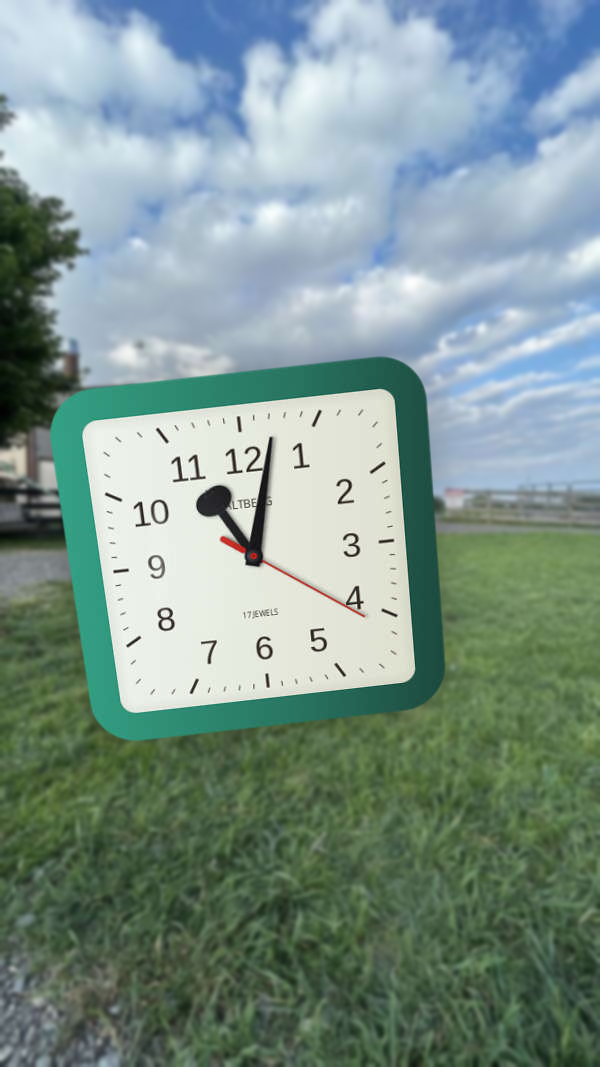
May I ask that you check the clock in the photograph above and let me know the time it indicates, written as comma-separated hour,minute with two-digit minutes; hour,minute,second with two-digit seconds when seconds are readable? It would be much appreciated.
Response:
11,02,21
